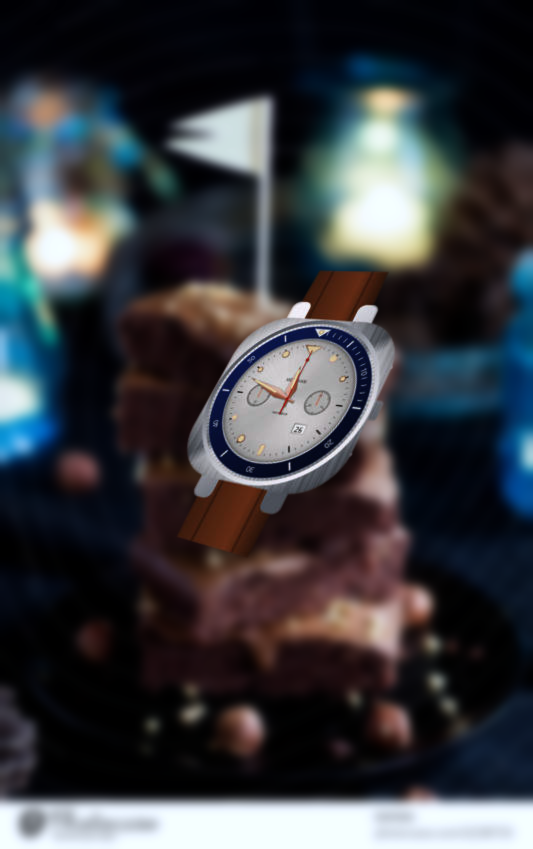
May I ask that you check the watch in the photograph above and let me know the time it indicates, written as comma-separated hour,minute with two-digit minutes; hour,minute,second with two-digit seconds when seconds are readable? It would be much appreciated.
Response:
11,48
